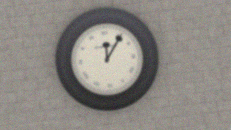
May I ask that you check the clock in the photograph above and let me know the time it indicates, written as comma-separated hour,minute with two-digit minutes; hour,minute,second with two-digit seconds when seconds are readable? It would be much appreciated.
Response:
12,06
